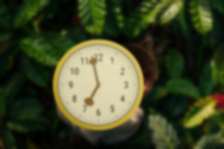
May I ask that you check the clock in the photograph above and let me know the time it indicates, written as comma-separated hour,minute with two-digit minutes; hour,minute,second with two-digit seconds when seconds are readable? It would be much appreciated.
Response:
6,58
